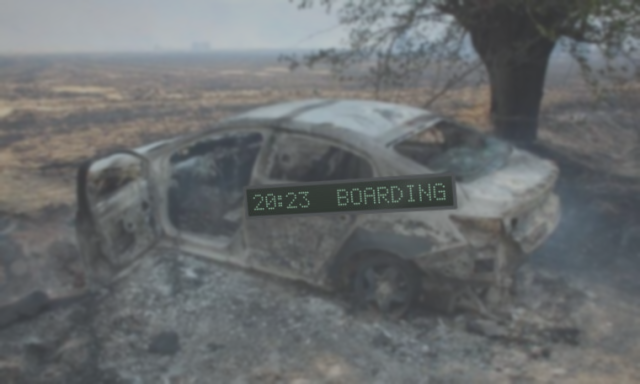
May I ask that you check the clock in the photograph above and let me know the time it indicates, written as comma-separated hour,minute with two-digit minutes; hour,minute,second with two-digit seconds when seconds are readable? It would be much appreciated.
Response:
20,23
